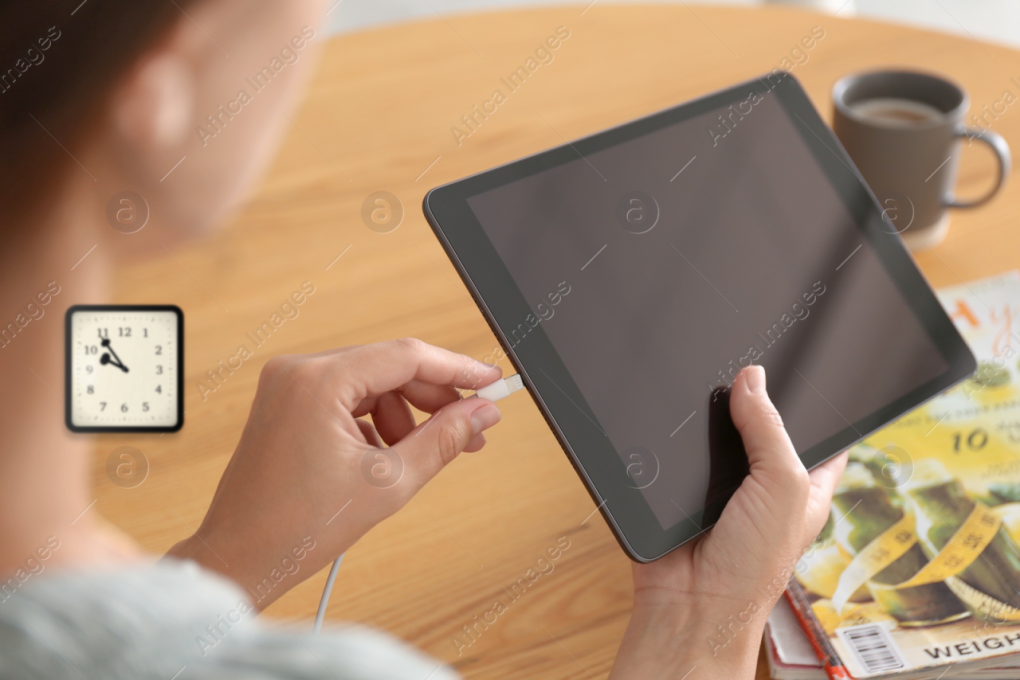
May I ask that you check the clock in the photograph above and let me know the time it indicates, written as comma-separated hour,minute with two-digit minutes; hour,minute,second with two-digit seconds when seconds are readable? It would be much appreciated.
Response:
9,54
